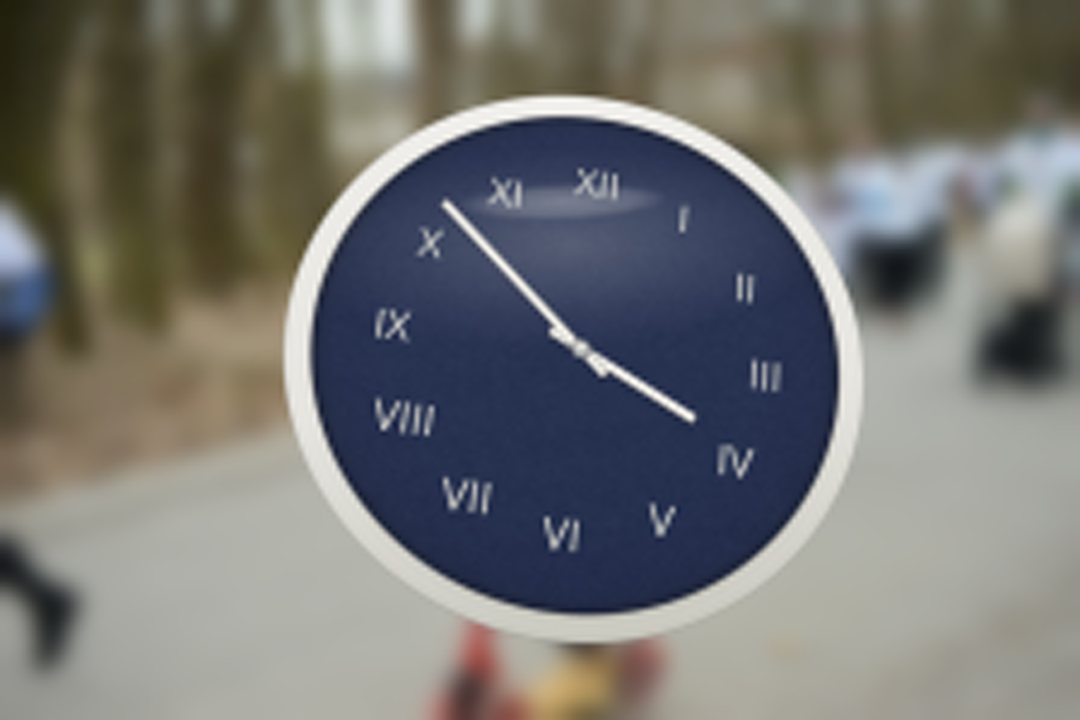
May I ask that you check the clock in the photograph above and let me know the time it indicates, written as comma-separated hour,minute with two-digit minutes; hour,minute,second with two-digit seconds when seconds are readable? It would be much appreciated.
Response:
3,52
